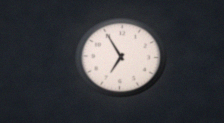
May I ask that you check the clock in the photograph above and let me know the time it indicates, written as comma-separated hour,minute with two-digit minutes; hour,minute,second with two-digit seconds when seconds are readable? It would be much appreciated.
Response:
6,55
